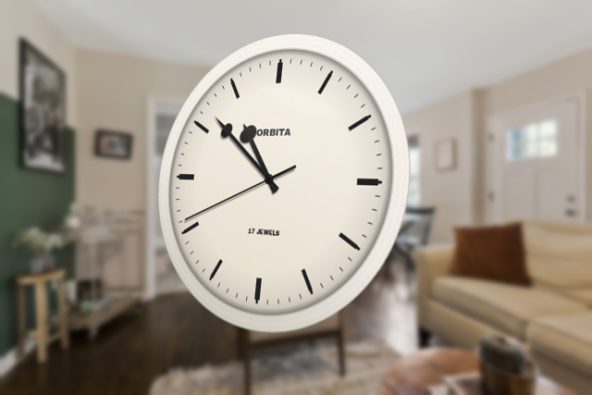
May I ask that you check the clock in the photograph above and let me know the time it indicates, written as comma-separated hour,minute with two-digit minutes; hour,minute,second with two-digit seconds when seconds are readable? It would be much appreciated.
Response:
10,51,41
